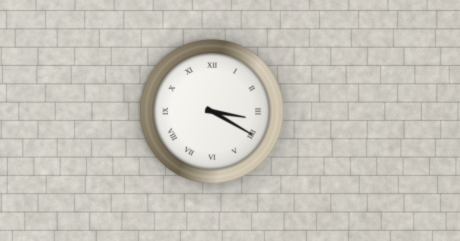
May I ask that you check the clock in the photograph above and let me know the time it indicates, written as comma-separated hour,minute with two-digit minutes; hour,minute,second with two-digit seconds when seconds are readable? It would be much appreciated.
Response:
3,20
